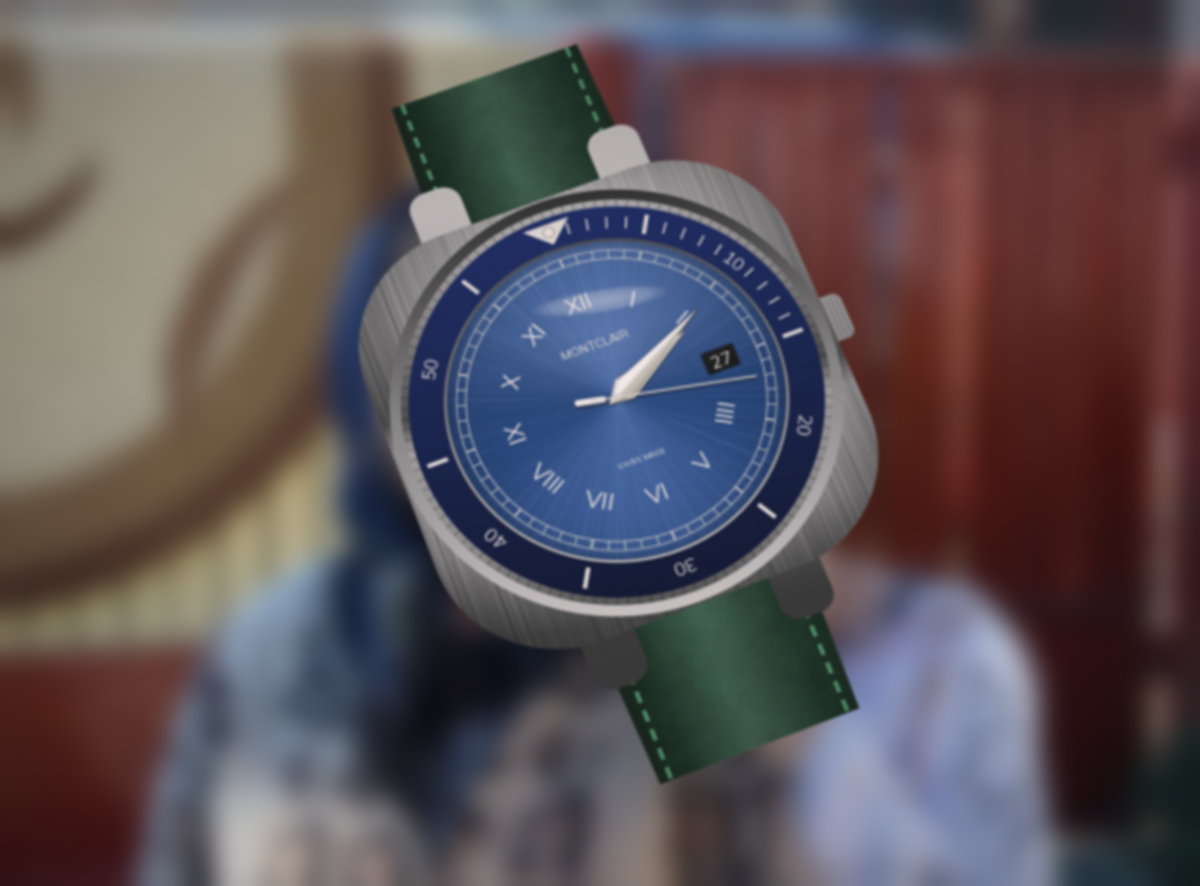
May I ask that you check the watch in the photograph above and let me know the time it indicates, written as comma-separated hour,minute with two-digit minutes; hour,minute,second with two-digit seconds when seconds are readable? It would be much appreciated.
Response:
2,10,17
